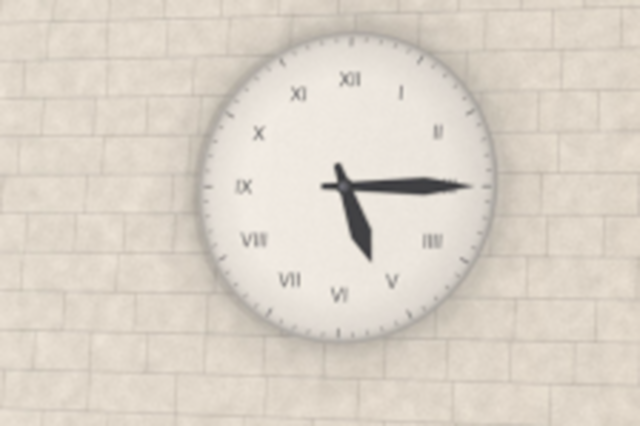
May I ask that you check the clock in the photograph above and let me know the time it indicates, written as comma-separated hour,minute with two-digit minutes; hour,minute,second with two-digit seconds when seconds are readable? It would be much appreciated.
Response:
5,15
